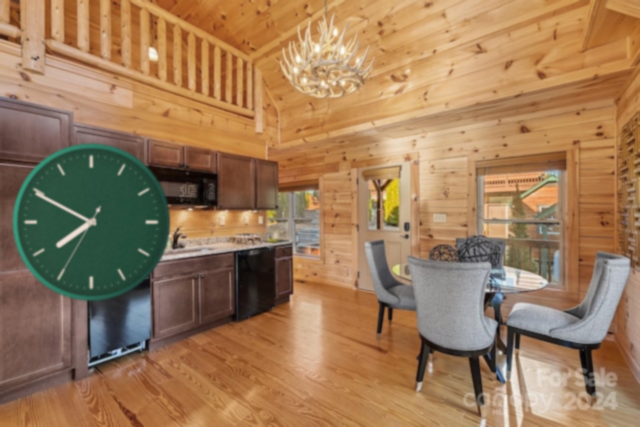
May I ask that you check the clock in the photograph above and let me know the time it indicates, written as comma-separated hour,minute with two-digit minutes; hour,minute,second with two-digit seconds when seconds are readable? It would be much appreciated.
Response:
7,49,35
